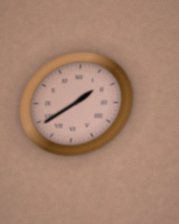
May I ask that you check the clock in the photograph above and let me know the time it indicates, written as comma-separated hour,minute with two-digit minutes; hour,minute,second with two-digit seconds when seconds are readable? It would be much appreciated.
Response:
1,39
